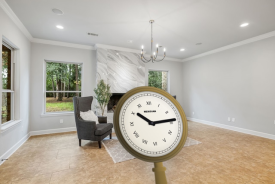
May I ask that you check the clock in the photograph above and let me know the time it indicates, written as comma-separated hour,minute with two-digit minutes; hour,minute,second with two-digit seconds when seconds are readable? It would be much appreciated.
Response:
10,14
